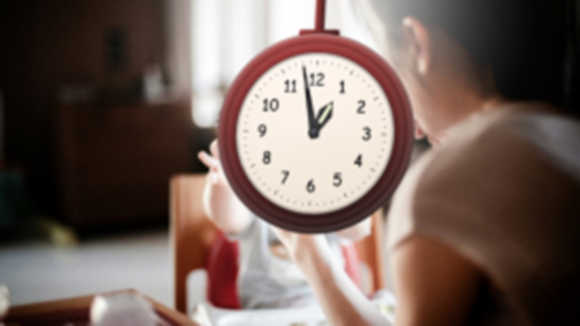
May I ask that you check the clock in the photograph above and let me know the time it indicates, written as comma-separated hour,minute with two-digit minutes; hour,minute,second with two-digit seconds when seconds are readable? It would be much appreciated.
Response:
12,58
